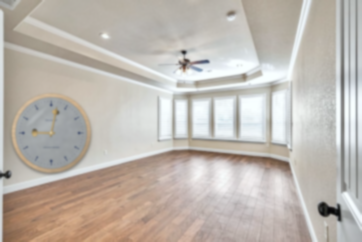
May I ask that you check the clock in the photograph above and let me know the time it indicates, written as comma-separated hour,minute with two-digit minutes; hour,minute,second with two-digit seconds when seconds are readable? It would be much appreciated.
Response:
9,02
